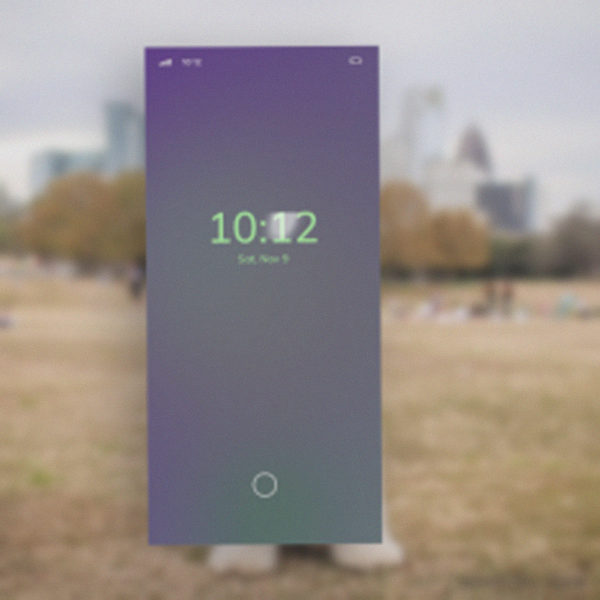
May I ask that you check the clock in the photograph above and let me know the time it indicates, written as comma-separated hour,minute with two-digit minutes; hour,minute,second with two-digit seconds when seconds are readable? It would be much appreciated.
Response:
10,12
